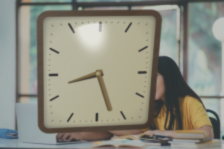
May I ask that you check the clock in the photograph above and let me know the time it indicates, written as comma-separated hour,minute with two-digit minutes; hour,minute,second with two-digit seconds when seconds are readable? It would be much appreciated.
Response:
8,27
